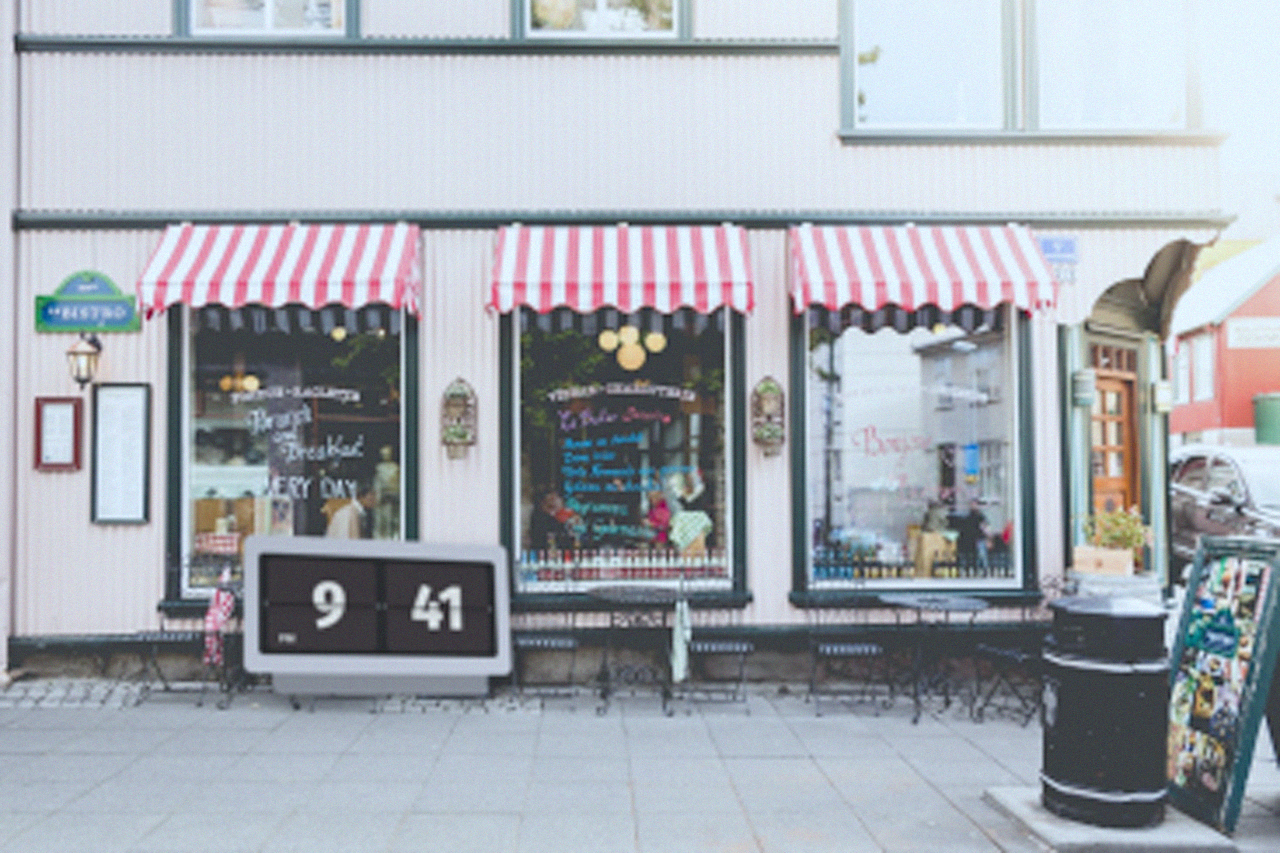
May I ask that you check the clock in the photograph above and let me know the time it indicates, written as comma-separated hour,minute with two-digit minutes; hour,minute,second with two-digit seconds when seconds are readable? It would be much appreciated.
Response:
9,41
